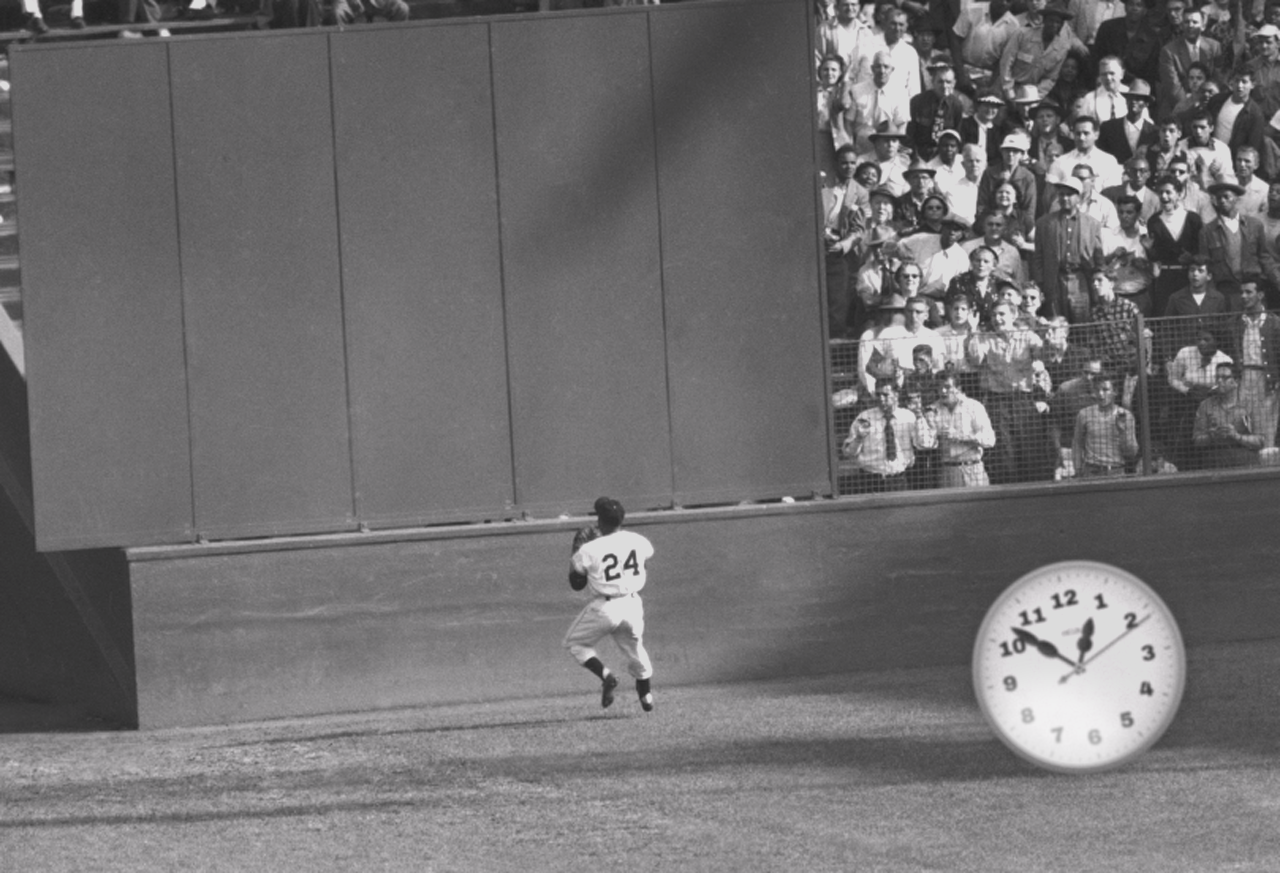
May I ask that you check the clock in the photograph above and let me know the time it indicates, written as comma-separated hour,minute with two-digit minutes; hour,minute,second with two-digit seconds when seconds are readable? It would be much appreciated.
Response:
12,52,11
